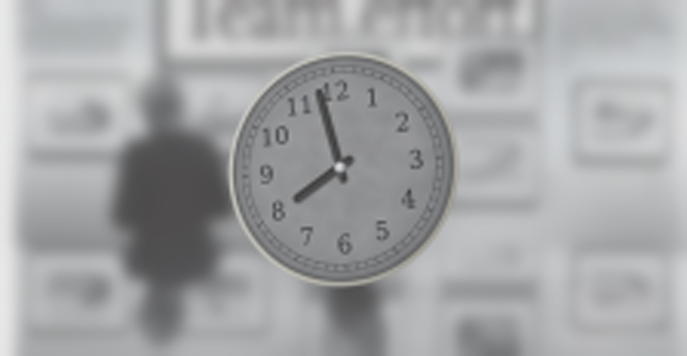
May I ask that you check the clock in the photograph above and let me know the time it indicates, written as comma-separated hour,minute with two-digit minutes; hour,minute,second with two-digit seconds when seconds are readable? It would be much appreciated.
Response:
7,58
